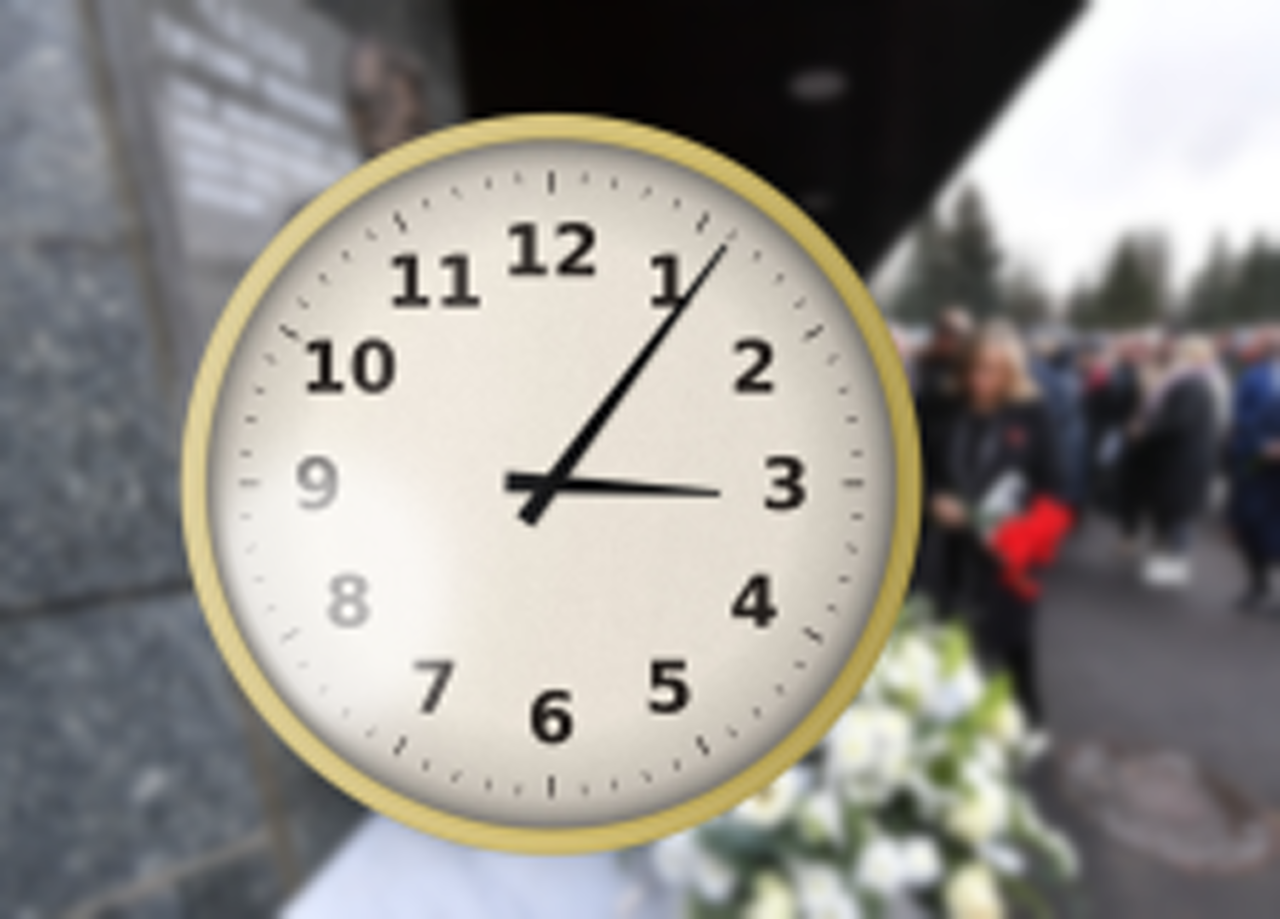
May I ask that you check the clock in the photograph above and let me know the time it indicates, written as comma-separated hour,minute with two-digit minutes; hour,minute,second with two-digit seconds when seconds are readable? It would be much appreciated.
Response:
3,06
